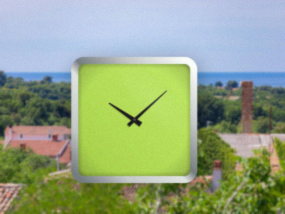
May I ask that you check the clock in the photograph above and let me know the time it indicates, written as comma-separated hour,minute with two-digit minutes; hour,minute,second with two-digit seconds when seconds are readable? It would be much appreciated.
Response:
10,08
